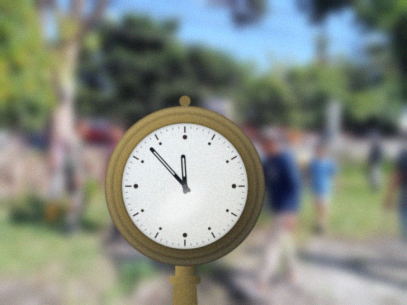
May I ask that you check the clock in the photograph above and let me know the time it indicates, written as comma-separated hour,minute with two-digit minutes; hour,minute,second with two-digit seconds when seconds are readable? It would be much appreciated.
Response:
11,53
